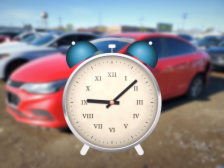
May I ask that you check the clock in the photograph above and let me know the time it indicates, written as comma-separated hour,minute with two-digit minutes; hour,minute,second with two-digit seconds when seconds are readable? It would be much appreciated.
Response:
9,08
